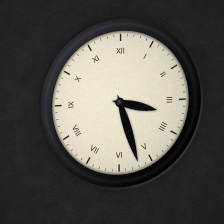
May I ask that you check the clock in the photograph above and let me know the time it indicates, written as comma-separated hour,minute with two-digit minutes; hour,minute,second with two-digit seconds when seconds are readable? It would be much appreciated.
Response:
3,27
